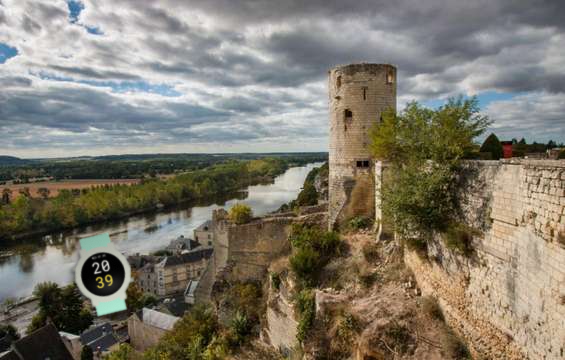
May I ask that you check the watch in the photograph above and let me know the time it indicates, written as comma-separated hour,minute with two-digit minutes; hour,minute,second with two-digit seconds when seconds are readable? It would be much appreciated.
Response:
20,39
